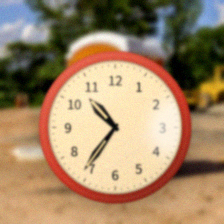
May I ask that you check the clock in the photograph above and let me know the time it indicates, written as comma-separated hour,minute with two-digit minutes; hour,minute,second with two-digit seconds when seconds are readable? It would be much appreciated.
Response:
10,36
